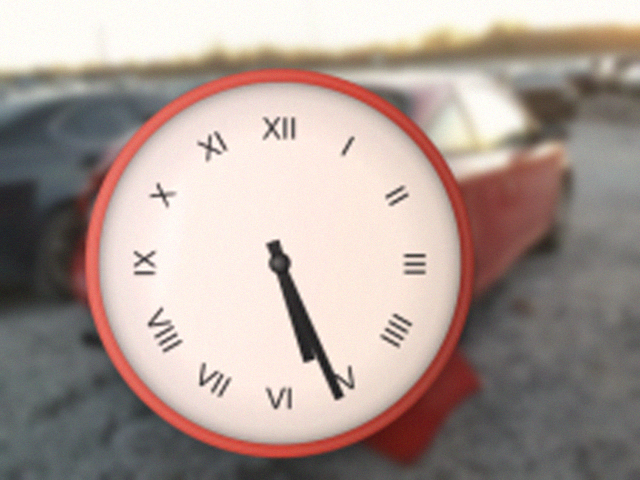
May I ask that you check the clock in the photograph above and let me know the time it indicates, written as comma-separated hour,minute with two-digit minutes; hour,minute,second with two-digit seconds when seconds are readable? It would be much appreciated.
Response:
5,26
